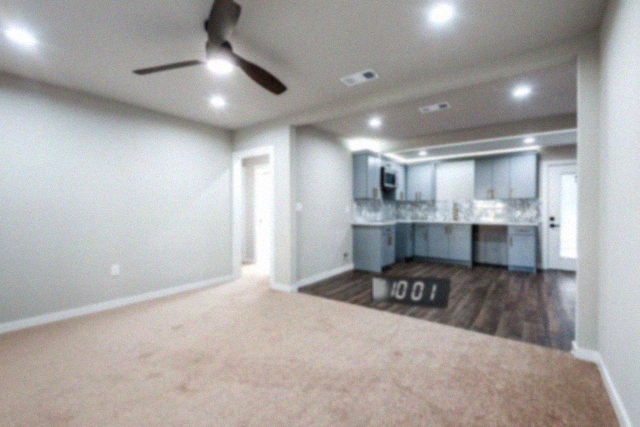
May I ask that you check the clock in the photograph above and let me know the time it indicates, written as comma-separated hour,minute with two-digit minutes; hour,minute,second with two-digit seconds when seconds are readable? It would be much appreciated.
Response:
10,01
